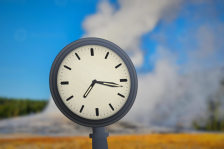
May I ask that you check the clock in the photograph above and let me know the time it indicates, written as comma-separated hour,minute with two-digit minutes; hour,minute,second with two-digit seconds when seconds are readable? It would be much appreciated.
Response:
7,17
